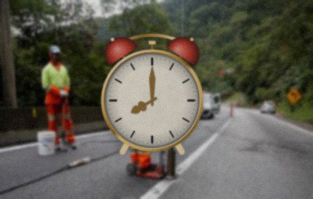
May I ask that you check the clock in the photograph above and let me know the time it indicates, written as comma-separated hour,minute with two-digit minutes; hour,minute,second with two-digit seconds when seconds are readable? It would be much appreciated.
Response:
8,00
